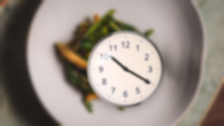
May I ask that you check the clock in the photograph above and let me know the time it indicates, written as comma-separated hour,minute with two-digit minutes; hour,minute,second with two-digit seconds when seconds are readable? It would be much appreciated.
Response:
10,20
